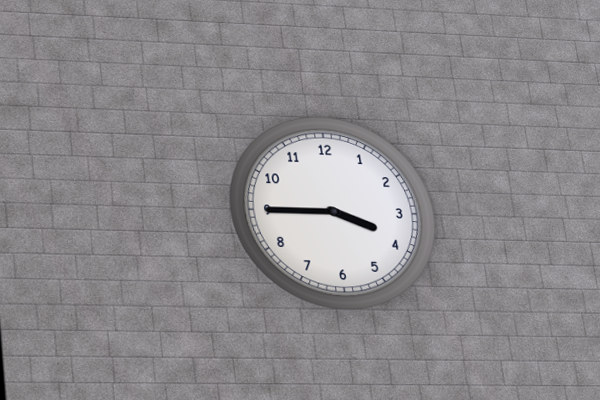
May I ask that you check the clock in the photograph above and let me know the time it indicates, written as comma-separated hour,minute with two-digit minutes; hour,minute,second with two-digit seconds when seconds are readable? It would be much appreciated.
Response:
3,45
